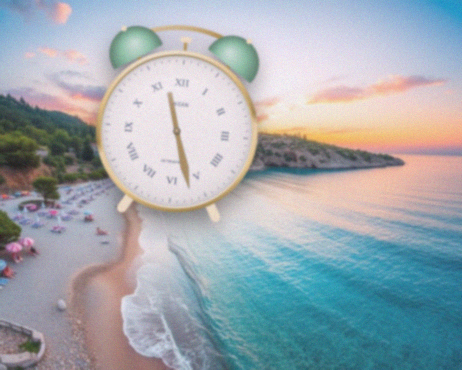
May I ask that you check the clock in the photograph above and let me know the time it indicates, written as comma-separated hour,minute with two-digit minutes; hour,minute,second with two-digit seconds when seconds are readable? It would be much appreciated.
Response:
11,27
